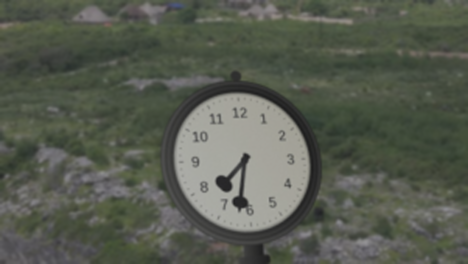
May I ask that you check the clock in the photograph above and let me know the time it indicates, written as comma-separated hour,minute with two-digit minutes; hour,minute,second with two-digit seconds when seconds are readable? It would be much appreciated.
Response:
7,32
